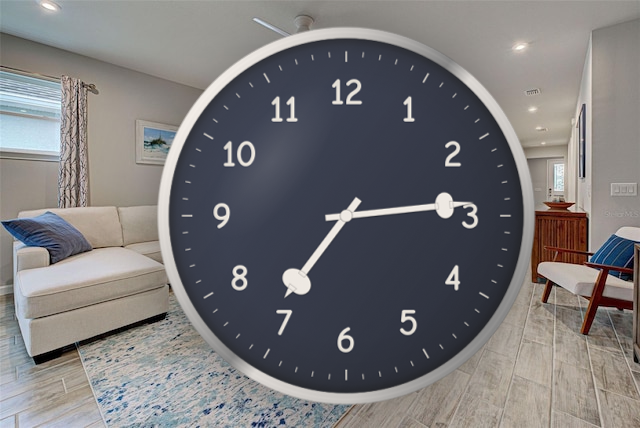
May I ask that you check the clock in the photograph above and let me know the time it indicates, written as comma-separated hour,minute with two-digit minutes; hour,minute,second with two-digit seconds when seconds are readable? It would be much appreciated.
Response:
7,14
